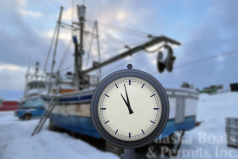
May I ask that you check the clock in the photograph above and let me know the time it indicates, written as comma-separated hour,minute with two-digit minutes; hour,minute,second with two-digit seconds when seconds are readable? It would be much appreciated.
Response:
10,58
